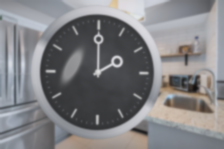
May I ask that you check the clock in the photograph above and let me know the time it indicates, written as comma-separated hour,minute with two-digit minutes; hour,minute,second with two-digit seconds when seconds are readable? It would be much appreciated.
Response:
2,00
